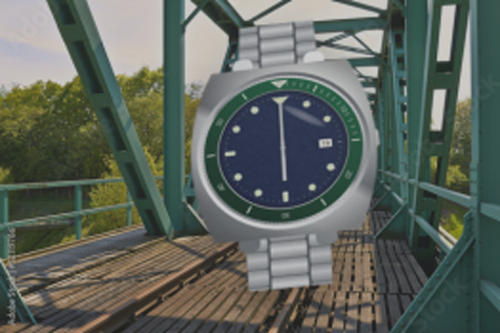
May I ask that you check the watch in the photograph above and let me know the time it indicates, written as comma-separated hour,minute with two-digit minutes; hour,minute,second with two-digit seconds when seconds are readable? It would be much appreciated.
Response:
6,00
